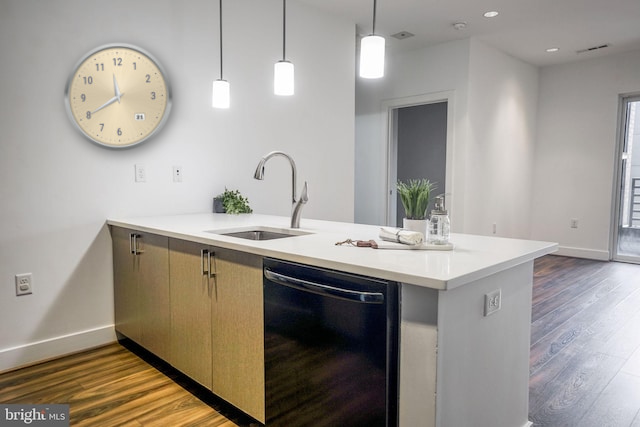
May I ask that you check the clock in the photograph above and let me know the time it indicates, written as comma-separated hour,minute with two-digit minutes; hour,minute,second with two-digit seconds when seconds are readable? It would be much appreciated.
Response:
11,40
